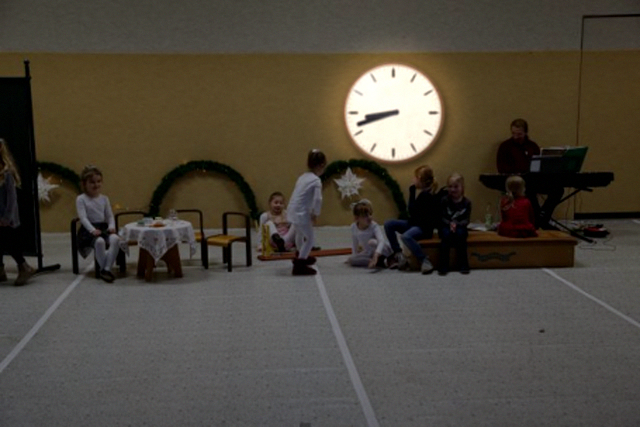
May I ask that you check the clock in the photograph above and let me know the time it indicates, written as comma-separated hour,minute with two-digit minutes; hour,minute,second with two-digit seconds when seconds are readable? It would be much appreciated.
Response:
8,42
